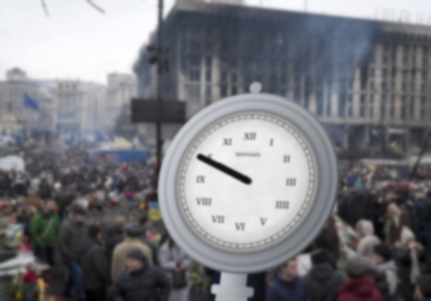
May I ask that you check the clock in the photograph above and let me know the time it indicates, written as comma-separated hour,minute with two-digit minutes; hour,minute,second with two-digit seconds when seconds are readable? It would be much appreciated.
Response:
9,49
